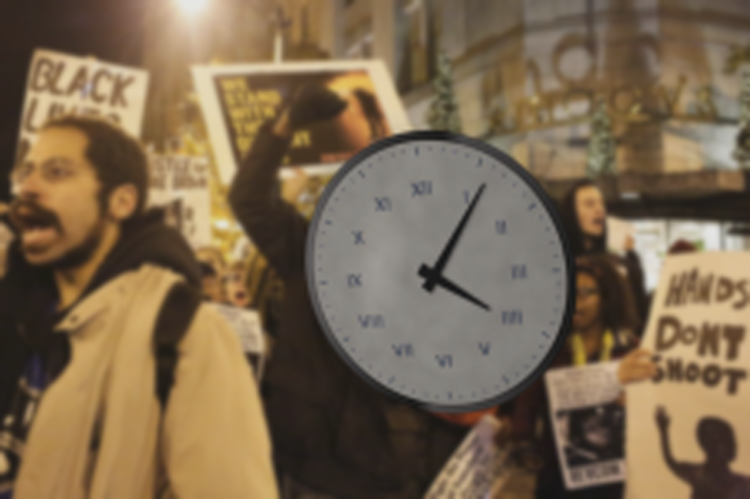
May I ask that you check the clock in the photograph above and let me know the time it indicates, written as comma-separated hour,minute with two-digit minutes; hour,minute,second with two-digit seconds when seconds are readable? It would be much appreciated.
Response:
4,06
